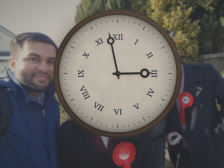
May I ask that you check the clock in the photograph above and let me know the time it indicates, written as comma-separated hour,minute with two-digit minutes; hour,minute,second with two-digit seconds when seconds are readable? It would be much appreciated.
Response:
2,58
